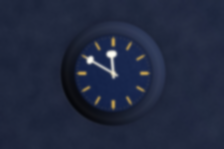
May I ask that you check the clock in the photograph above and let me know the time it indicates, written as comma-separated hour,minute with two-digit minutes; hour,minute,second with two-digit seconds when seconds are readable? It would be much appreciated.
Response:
11,50
